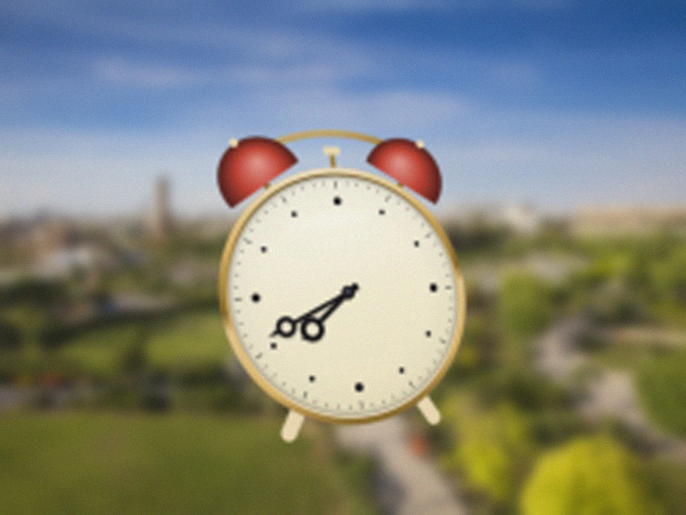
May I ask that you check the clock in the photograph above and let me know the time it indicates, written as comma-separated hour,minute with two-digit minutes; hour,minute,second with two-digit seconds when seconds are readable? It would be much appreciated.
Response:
7,41
